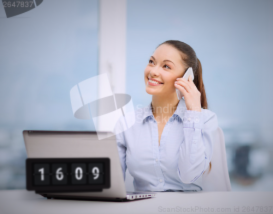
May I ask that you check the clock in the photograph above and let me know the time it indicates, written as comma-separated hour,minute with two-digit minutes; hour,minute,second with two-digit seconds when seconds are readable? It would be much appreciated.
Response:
16,09
